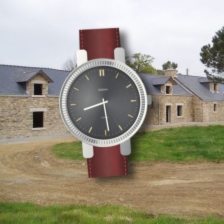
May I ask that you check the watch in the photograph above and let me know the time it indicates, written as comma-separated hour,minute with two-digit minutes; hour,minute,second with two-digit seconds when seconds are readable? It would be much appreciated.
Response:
8,29
